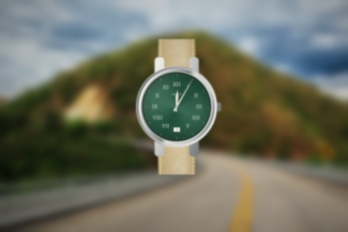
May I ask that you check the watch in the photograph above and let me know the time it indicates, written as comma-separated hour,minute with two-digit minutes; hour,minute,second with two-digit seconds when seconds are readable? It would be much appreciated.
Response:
12,05
